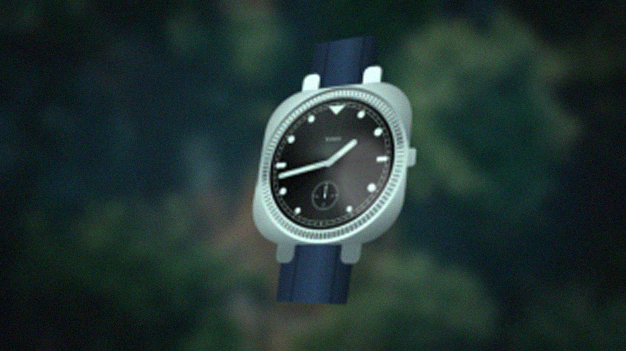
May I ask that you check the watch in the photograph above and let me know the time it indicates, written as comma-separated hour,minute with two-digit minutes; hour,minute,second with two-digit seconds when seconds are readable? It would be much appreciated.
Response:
1,43
